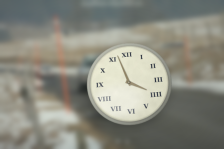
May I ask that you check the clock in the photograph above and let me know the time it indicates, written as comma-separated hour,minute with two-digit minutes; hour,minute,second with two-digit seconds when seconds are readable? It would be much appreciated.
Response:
3,57
